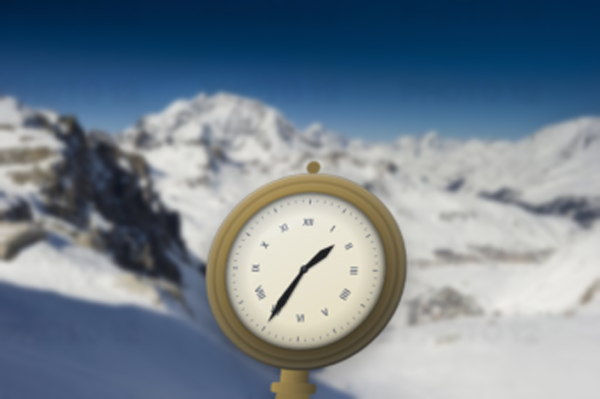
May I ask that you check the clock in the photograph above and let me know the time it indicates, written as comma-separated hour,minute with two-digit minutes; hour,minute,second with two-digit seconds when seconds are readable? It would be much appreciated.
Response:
1,35
